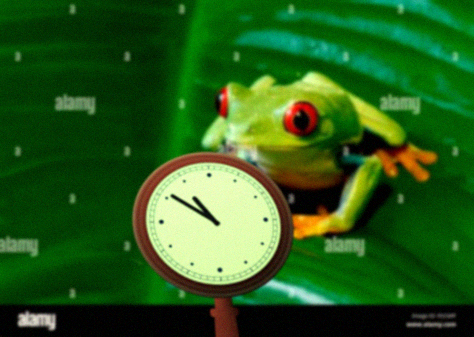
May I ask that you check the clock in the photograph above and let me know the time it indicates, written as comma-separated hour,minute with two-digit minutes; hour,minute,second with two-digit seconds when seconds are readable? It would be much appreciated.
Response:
10,51
